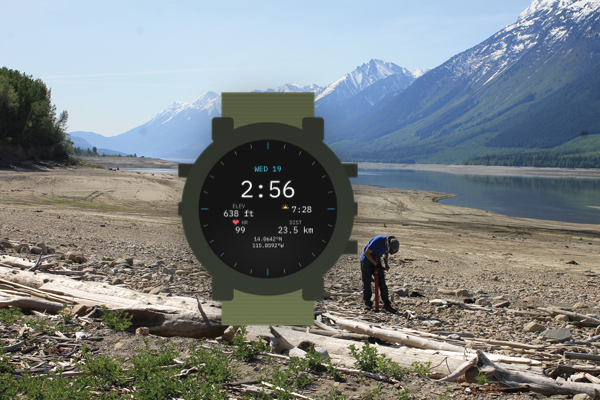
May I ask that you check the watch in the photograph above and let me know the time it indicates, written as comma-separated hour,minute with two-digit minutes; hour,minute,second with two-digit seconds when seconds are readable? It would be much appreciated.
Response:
2,56
